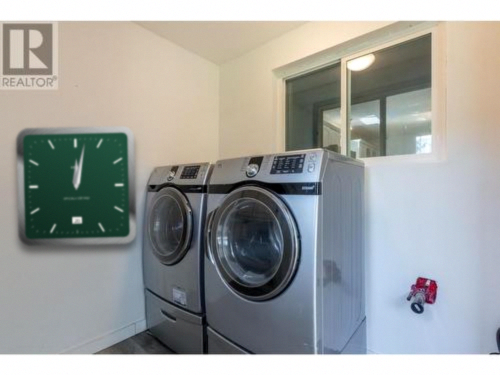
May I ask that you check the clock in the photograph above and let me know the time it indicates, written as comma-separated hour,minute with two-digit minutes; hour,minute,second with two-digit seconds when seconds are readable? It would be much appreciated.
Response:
12,02
